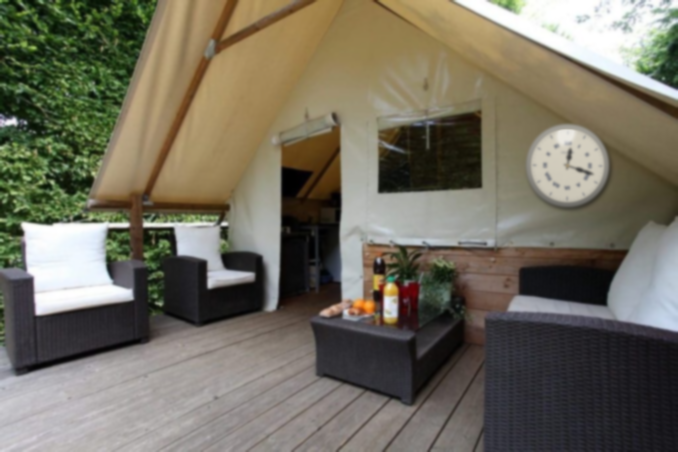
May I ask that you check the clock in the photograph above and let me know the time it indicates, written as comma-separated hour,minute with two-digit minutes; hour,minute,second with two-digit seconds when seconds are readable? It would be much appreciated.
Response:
12,18
